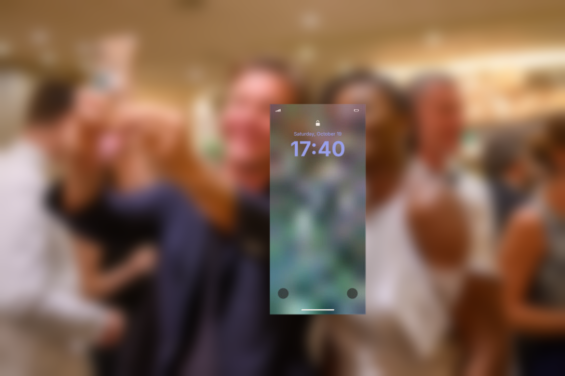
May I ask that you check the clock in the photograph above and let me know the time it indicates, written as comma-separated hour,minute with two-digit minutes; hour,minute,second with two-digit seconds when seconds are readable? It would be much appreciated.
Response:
17,40
